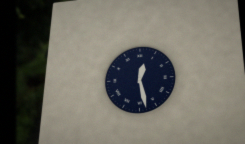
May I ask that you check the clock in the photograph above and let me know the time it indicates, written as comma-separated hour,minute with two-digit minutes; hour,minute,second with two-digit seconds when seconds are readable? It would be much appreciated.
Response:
12,28
